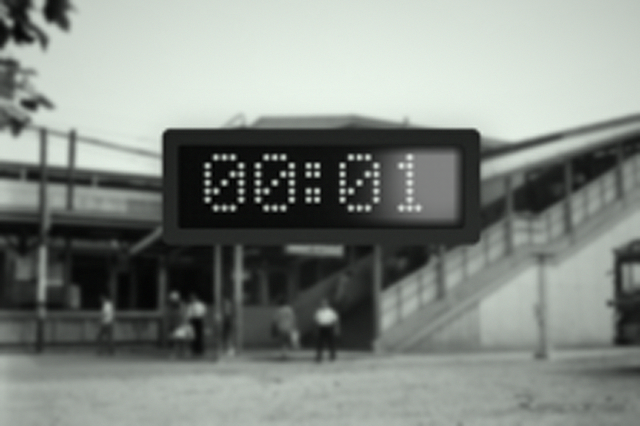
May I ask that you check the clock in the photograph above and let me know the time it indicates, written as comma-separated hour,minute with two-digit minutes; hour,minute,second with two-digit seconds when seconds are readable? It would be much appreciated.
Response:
0,01
